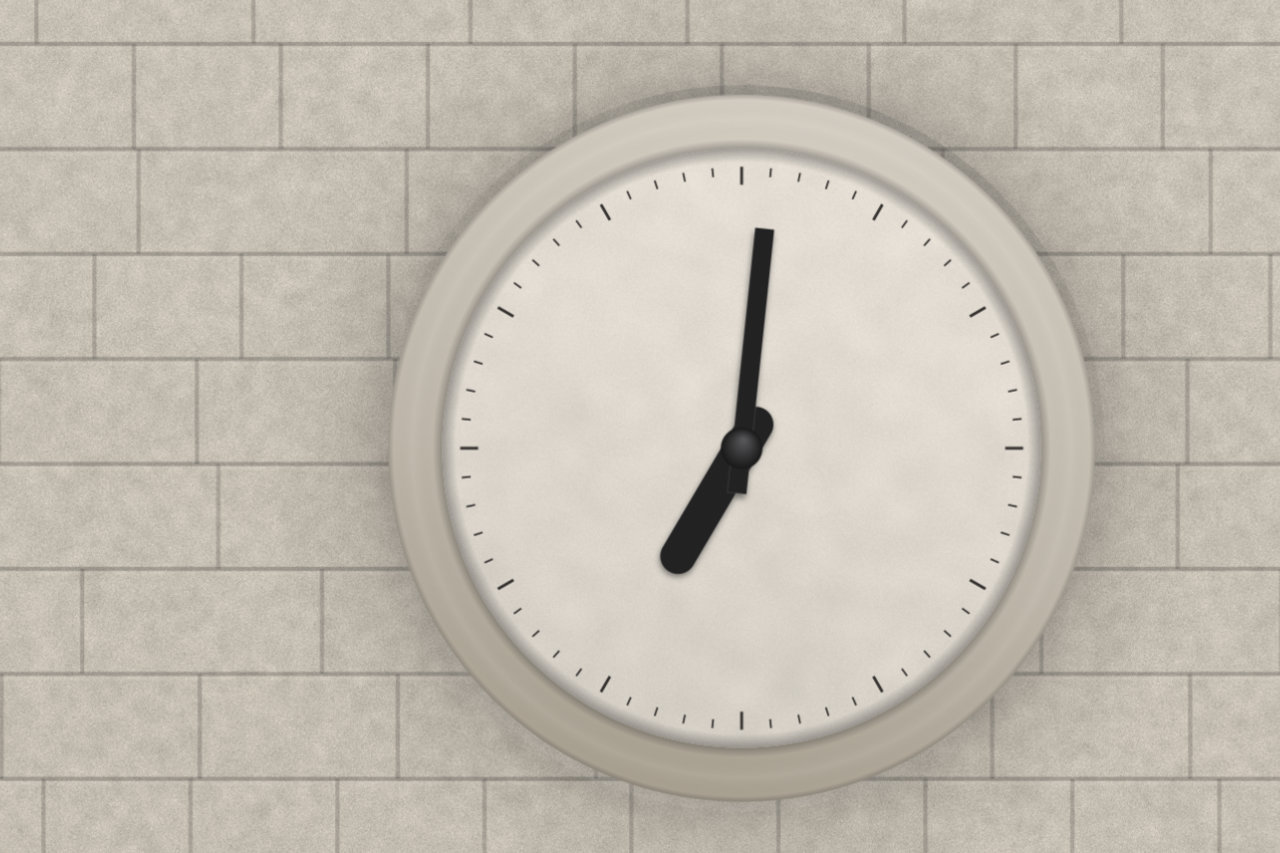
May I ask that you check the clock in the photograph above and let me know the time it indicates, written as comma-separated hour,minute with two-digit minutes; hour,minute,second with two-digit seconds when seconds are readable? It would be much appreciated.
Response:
7,01
